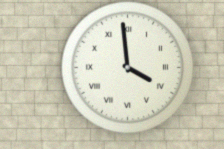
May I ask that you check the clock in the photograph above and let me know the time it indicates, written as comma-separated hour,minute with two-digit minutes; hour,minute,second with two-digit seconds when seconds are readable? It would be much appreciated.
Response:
3,59
